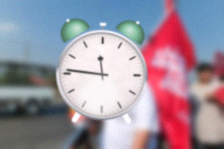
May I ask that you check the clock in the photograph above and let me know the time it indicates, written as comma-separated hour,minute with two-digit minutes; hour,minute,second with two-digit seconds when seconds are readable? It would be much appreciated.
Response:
11,46
